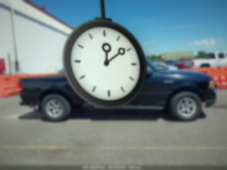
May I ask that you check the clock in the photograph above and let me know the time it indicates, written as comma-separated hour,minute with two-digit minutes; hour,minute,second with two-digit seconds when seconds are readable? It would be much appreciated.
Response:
12,09
